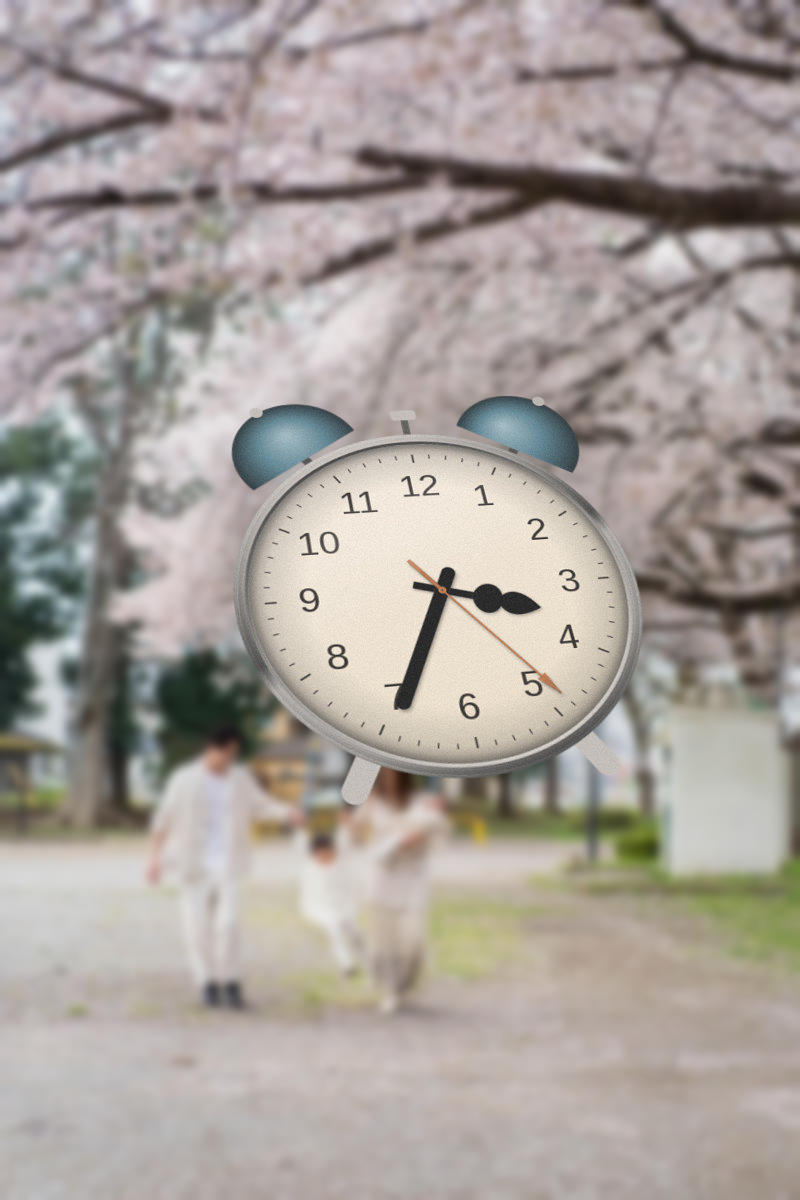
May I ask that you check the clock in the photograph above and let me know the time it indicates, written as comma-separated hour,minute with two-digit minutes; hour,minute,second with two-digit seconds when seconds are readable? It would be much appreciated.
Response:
3,34,24
